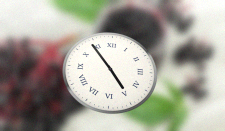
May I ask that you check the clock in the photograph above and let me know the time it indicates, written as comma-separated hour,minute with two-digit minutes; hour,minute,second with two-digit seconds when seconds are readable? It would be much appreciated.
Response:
4,54
